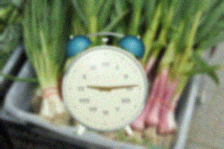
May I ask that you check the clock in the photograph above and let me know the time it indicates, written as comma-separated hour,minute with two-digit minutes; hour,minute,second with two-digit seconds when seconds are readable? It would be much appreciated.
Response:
9,14
